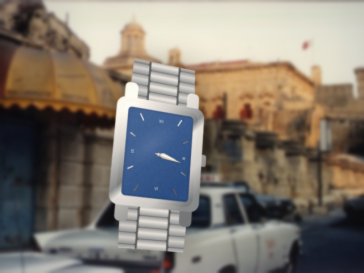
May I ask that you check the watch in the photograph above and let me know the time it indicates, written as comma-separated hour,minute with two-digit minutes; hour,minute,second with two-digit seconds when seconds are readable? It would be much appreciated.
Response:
3,17
